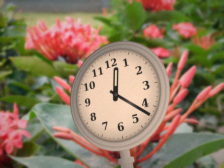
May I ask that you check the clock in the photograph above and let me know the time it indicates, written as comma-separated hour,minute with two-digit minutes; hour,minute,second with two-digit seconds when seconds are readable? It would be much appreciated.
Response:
12,22
